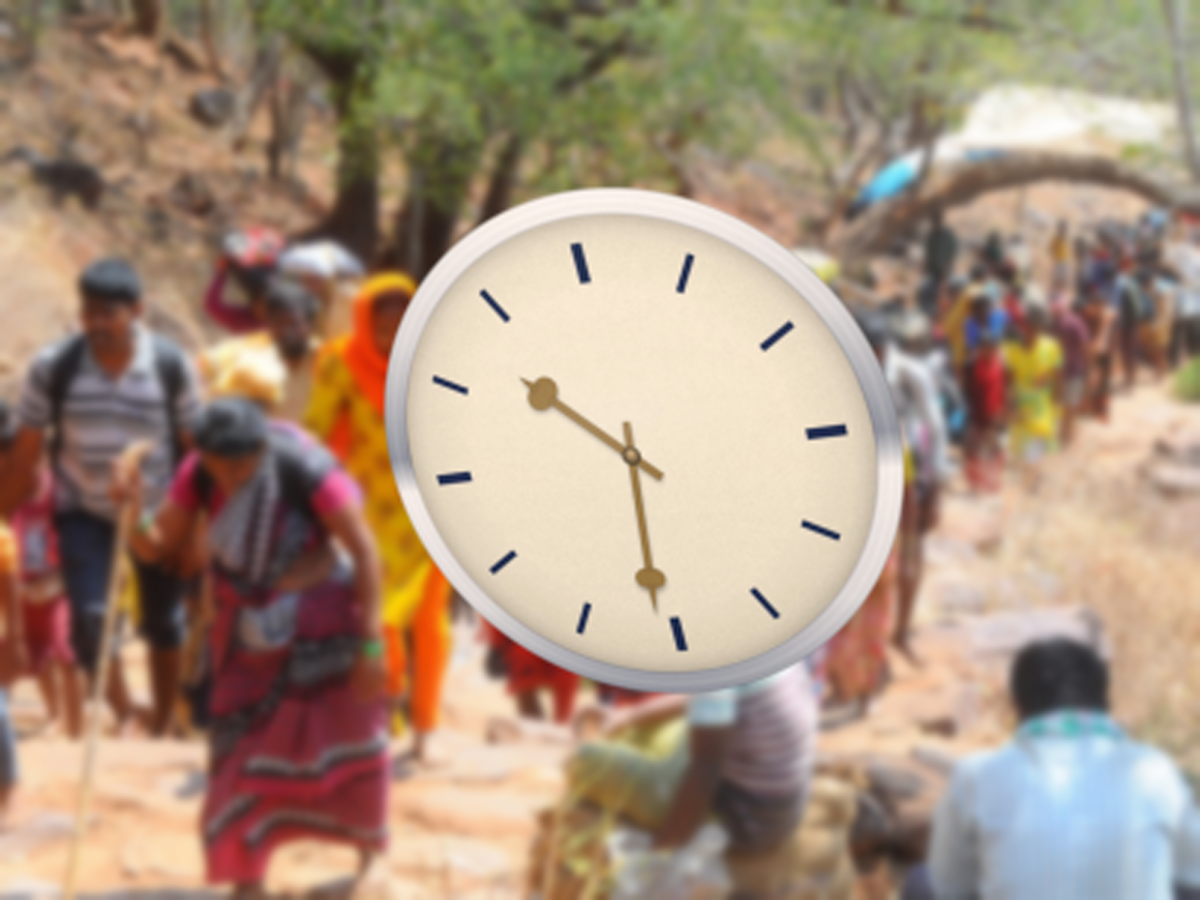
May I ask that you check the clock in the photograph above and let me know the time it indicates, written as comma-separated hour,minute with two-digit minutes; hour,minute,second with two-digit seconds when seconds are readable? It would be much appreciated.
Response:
10,31
